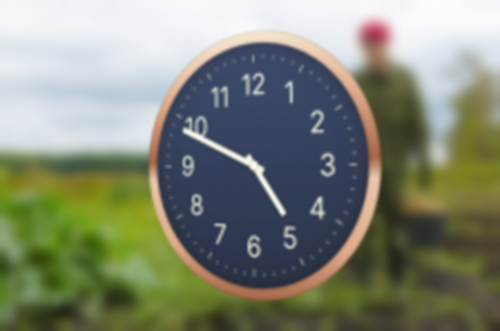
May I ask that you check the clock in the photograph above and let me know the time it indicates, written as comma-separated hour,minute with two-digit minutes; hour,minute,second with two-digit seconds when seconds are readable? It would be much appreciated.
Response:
4,49
